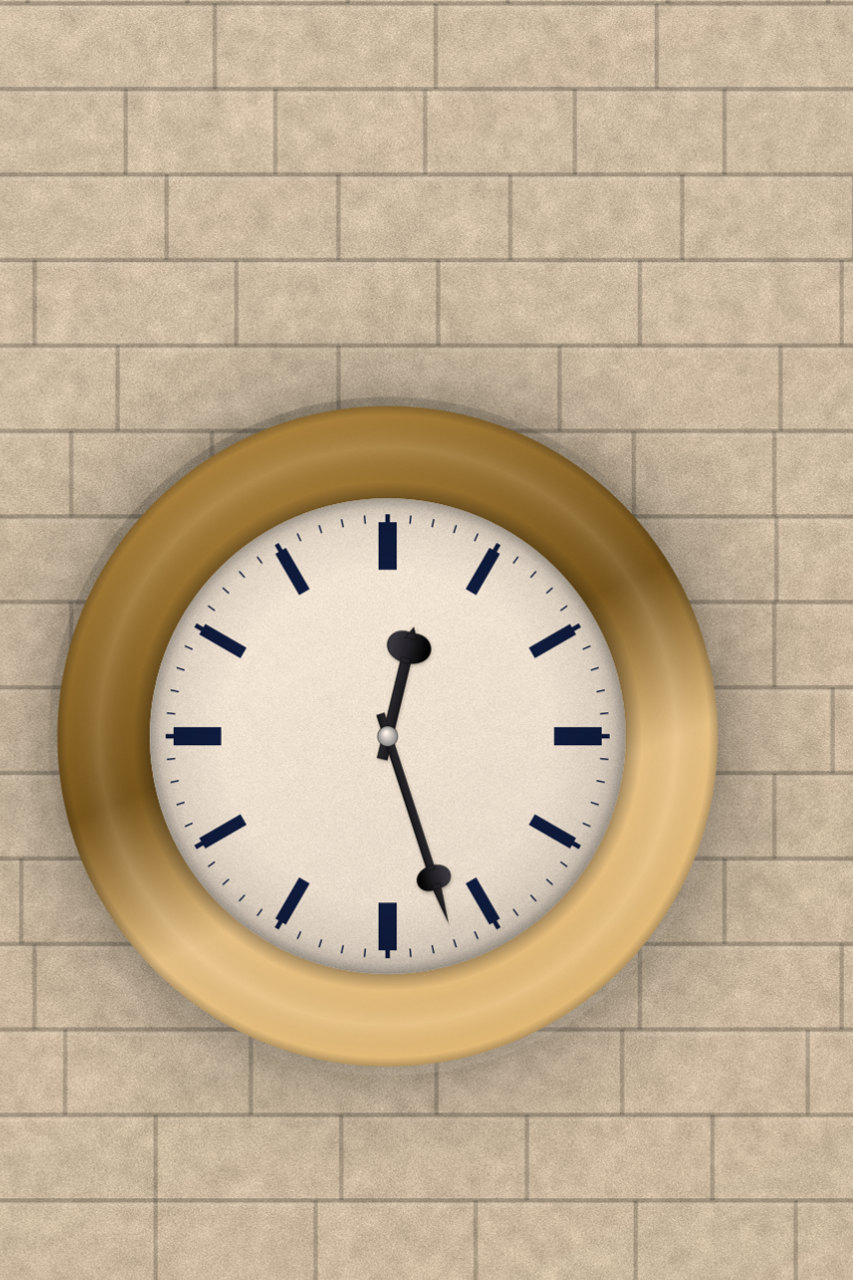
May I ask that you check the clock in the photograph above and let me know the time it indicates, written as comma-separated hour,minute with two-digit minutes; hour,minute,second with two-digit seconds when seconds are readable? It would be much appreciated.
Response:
12,27
